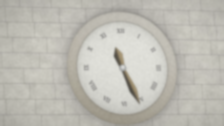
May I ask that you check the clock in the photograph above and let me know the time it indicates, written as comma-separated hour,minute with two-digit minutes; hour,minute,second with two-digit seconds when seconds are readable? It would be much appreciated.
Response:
11,26
